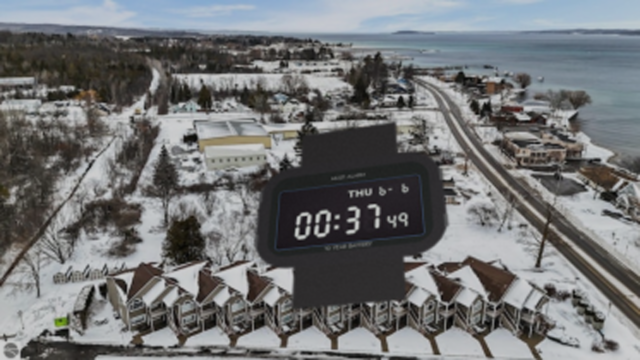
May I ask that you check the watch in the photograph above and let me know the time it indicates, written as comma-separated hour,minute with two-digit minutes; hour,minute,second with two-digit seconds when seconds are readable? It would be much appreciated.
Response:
0,37,49
